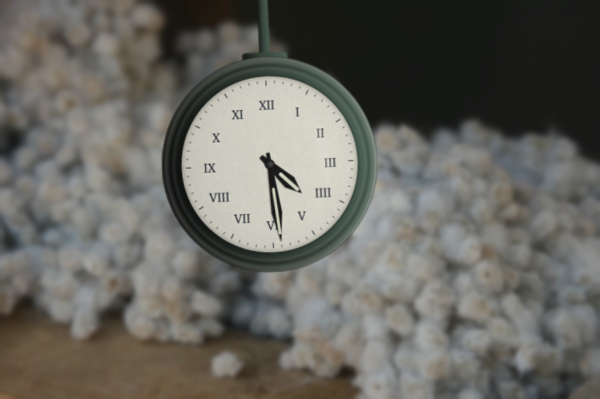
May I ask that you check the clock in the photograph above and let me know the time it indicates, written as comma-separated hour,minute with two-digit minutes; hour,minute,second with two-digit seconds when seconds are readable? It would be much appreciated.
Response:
4,29
